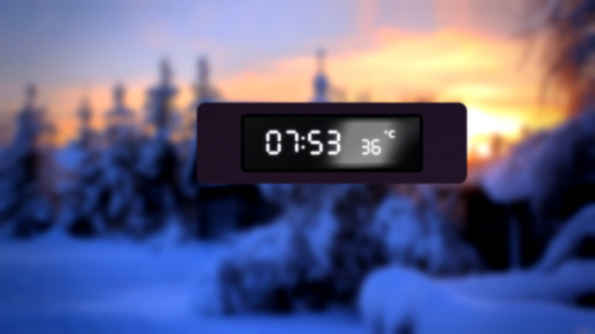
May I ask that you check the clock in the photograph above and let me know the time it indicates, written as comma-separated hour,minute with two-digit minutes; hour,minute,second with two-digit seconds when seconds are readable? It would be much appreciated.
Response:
7,53
